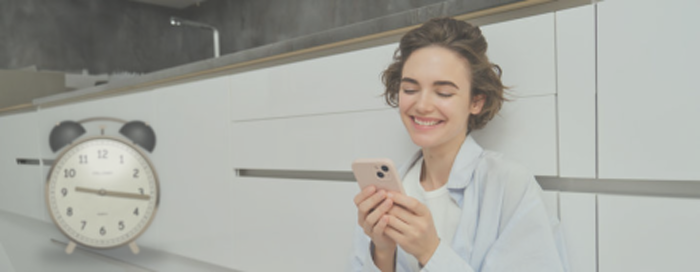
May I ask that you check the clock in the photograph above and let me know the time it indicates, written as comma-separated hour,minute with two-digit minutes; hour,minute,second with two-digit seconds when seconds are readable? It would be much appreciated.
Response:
9,16
